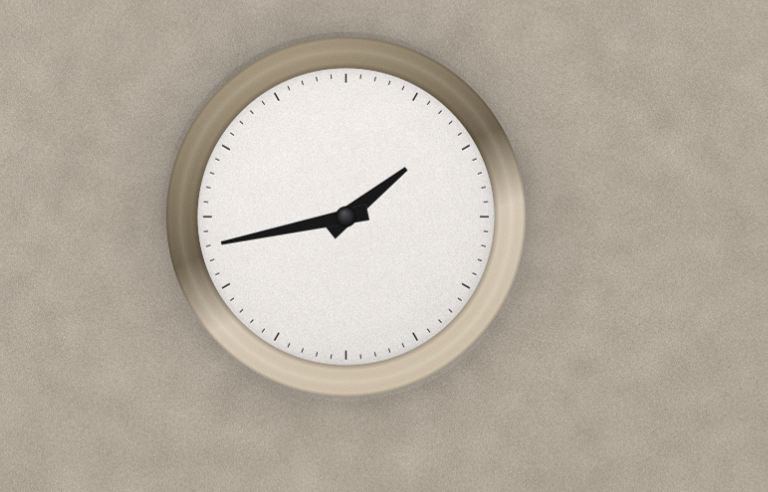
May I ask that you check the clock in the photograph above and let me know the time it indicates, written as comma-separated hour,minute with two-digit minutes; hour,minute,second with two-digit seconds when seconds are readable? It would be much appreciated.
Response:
1,43
